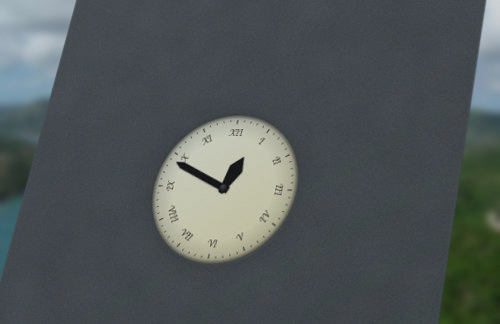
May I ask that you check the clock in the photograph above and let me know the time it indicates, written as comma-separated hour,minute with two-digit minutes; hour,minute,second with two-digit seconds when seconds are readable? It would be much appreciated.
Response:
12,49
